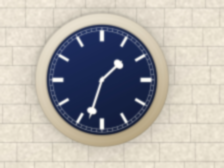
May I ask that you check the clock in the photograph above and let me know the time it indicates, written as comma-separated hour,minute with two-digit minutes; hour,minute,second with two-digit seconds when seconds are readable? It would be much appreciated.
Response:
1,33
